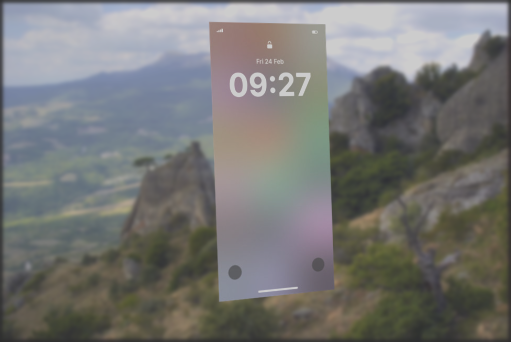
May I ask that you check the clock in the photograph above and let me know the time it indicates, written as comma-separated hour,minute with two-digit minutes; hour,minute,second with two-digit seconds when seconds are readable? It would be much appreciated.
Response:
9,27
